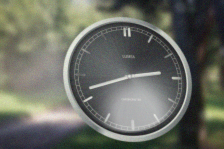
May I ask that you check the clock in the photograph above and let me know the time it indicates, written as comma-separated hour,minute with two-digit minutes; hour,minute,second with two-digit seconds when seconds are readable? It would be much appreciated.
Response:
2,42
